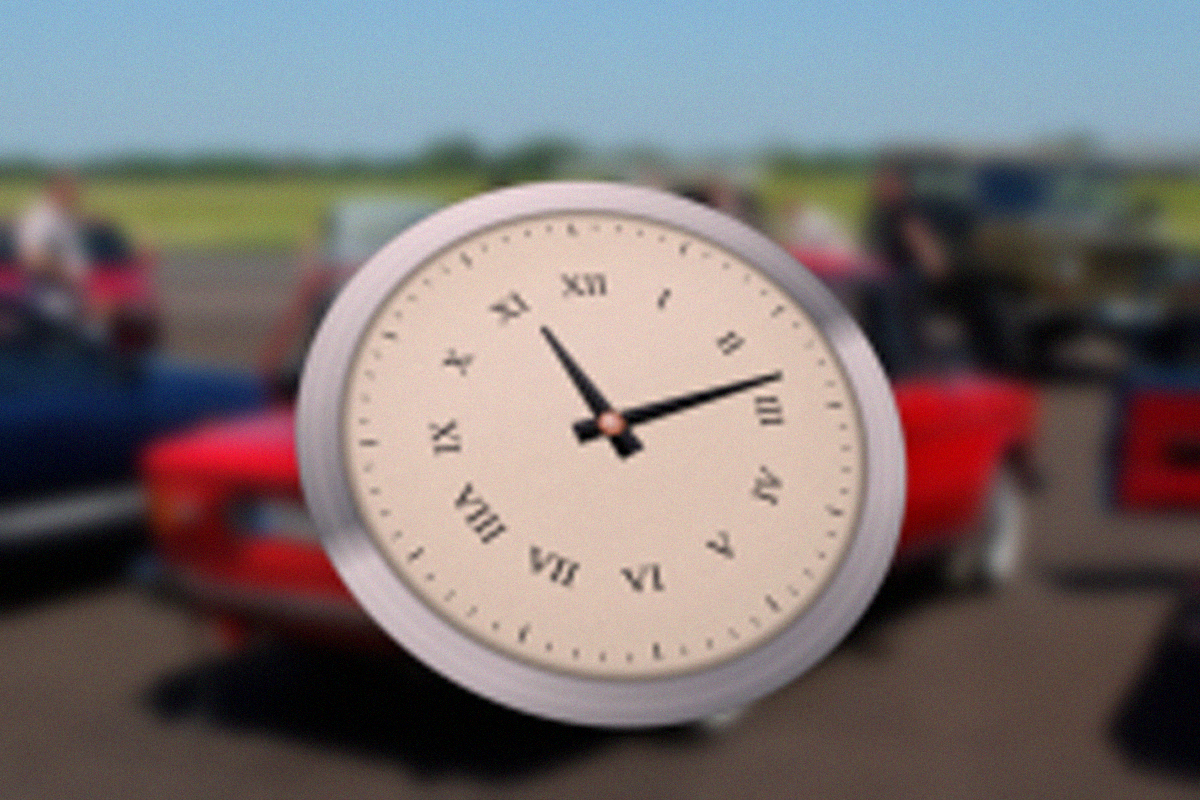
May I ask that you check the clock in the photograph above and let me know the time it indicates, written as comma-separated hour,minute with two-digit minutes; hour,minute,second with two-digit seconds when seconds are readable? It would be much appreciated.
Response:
11,13
